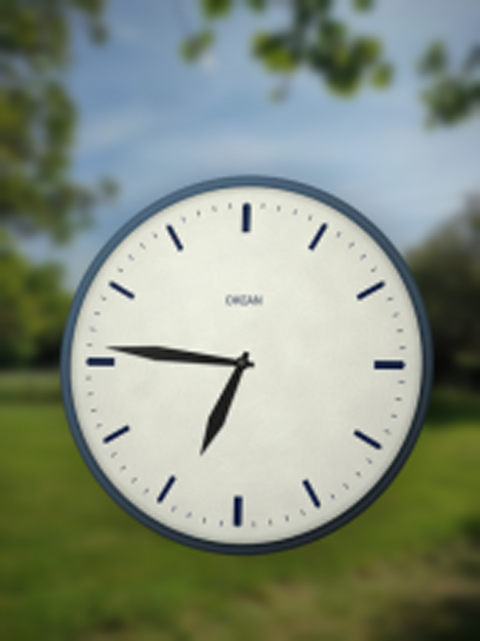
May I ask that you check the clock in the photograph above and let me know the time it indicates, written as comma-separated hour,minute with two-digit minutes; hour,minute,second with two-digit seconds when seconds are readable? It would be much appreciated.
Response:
6,46
